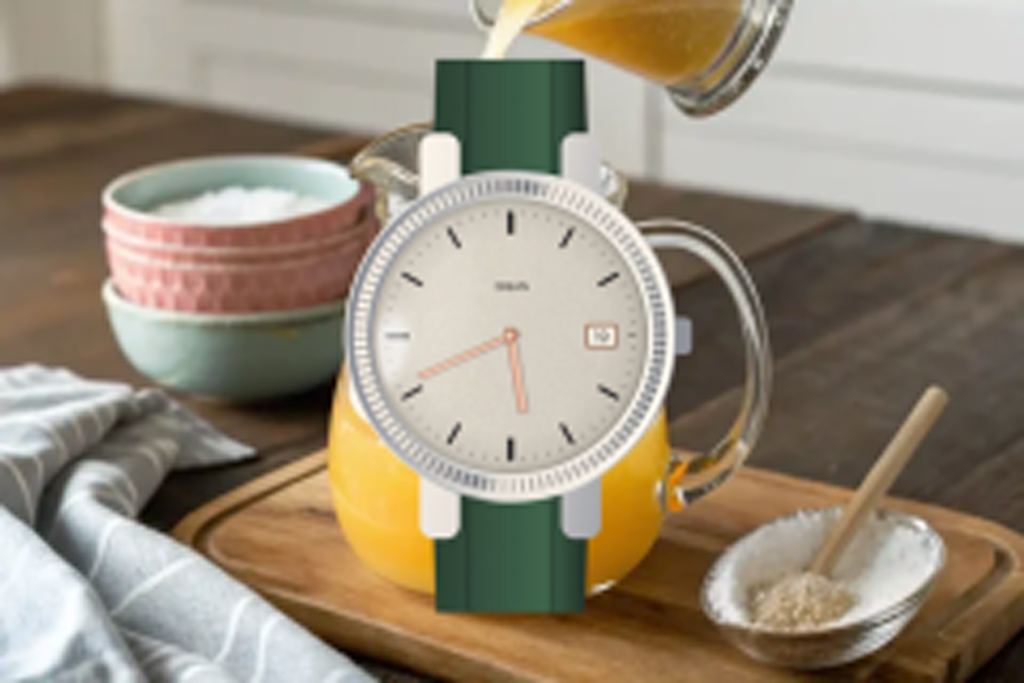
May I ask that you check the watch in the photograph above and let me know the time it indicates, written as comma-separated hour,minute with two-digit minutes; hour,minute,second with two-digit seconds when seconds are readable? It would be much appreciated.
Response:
5,41
